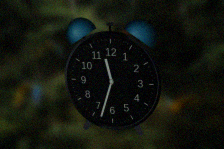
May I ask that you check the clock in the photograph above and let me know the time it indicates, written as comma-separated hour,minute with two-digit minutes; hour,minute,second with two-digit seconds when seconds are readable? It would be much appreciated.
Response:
11,33
